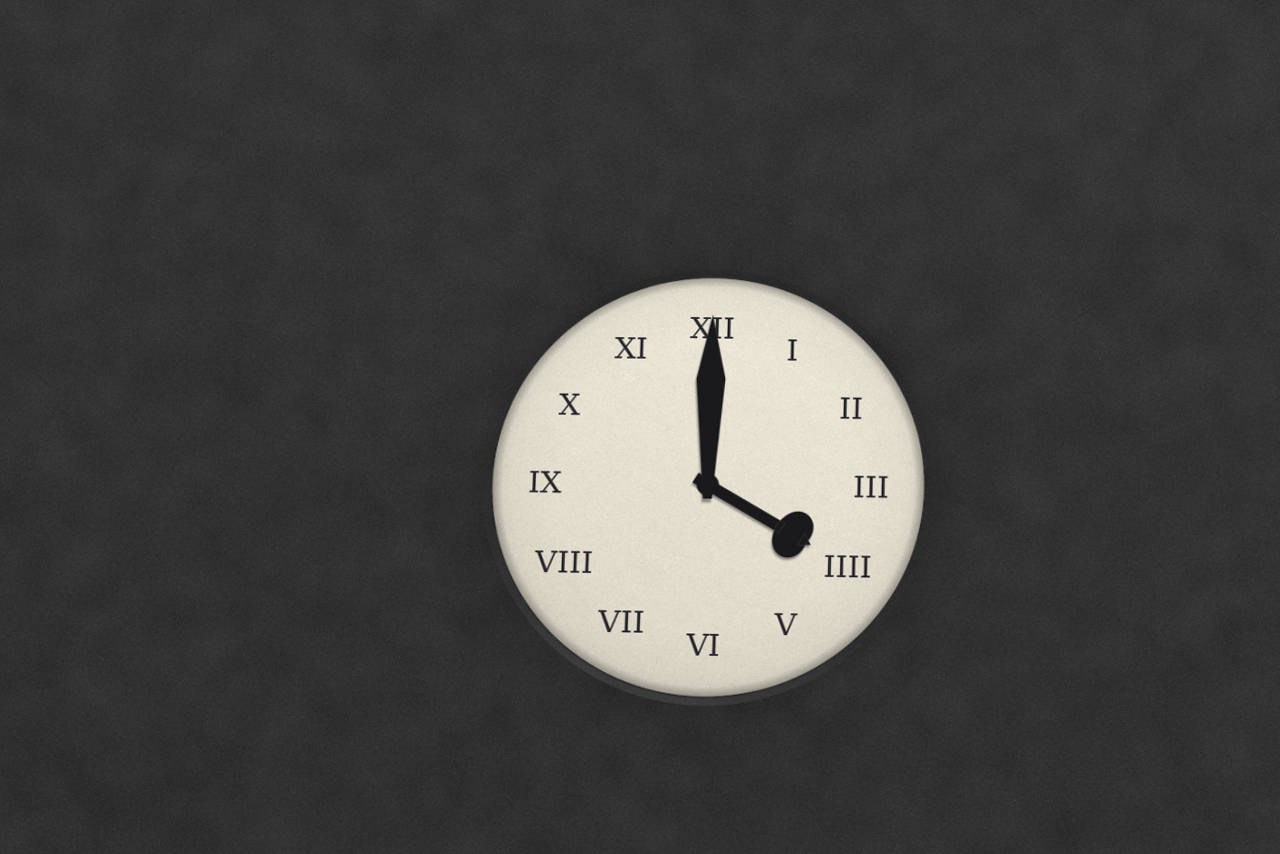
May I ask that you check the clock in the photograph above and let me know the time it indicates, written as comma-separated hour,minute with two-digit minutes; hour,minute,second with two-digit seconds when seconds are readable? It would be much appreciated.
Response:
4,00
